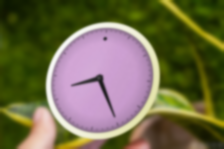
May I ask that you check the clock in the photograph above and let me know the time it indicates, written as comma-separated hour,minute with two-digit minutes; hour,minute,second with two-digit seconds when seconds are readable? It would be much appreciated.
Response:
8,25
